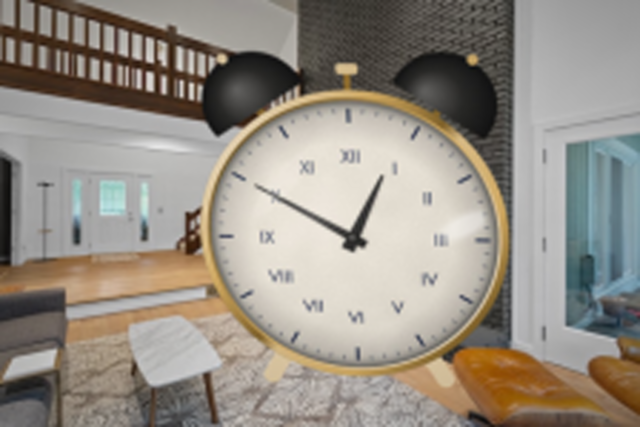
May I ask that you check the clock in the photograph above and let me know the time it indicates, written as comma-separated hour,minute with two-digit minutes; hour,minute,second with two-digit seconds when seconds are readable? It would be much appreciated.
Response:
12,50
